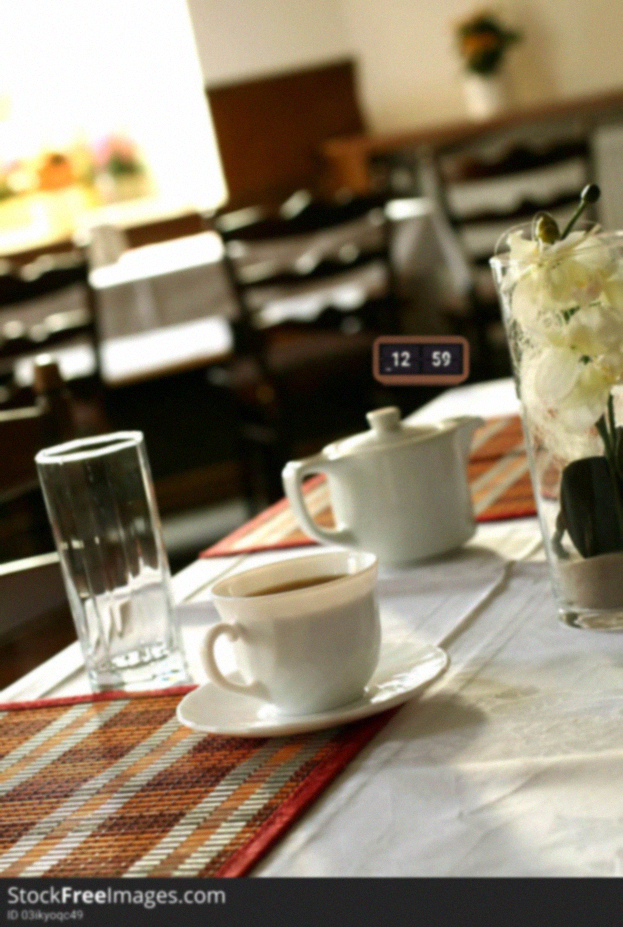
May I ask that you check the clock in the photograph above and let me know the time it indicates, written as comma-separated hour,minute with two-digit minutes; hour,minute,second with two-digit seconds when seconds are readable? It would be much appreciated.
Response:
12,59
